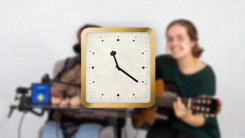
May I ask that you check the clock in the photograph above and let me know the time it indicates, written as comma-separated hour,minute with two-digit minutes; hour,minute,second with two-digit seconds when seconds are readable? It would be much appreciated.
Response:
11,21
